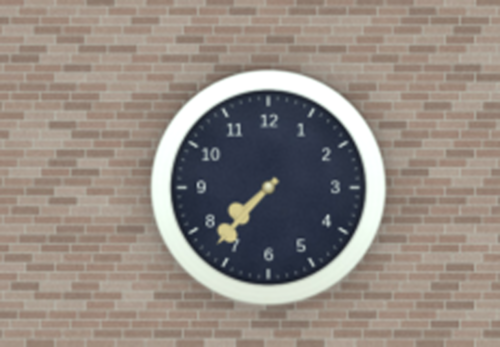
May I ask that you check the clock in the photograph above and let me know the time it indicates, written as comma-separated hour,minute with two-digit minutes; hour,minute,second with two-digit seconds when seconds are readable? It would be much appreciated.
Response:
7,37
